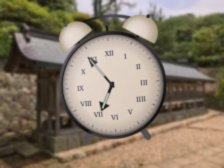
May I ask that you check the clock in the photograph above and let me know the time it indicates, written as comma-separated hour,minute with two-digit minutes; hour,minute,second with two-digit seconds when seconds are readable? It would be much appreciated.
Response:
6,54
